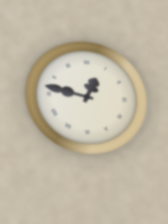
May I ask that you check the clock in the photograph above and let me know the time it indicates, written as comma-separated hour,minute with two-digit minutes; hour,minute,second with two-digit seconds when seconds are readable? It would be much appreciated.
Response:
12,47
